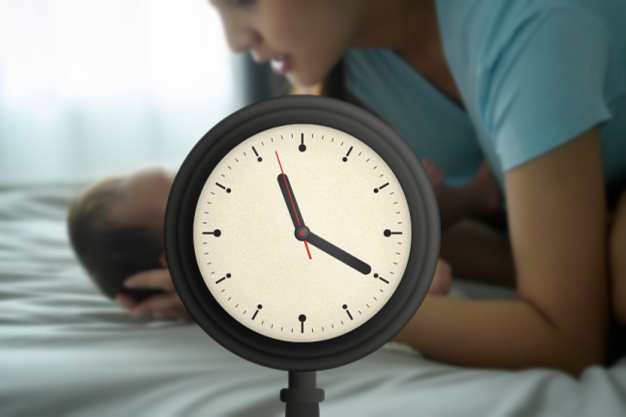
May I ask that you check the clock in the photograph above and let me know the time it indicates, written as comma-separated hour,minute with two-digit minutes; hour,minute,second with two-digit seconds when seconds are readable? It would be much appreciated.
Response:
11,19,57
